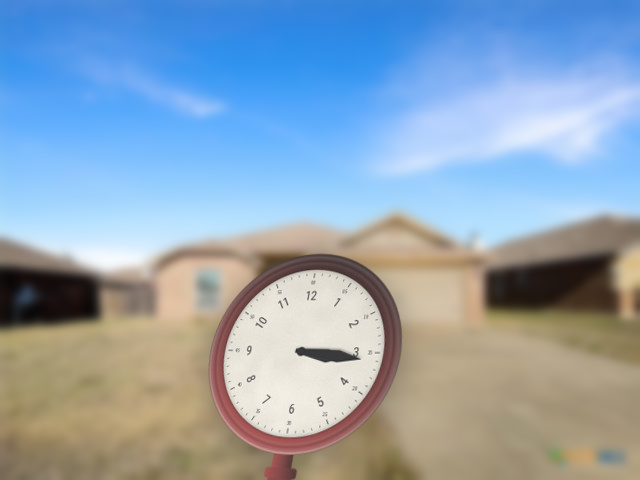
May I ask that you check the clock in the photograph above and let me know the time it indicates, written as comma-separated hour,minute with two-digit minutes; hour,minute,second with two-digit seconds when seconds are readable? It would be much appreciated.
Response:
3,16
